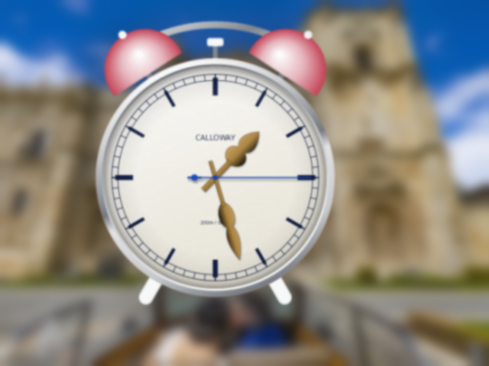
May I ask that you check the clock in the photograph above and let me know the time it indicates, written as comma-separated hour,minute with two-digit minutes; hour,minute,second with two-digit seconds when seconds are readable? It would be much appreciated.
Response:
1,27,15
